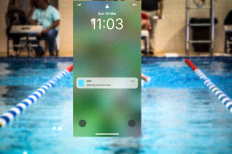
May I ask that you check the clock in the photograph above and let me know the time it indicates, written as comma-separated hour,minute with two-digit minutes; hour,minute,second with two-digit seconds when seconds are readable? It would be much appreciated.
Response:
11,03
